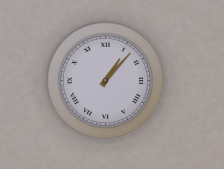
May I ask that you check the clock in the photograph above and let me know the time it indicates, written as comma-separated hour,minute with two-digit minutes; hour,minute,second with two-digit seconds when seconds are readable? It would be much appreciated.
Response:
1,07
